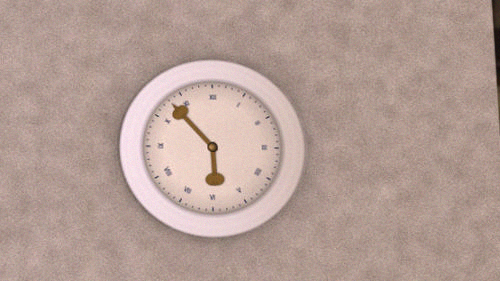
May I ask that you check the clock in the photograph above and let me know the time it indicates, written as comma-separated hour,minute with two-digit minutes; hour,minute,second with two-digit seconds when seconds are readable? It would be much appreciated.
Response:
5,53
